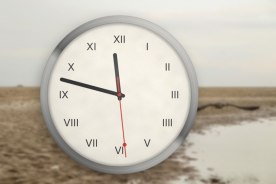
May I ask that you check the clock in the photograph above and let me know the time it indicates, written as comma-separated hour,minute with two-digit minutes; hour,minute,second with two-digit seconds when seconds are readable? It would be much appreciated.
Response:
11,47,29
